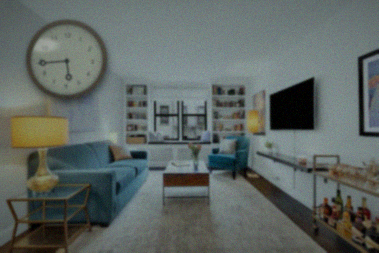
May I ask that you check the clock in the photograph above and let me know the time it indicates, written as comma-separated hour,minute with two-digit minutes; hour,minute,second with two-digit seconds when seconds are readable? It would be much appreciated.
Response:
5,44
